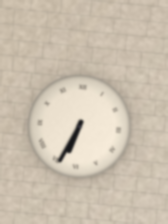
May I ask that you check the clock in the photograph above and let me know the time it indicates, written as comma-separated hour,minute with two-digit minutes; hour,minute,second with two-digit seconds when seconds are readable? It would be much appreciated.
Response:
6,34
